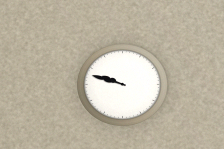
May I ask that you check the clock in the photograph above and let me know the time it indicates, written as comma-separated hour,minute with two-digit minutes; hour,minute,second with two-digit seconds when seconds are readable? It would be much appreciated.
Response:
9,48
